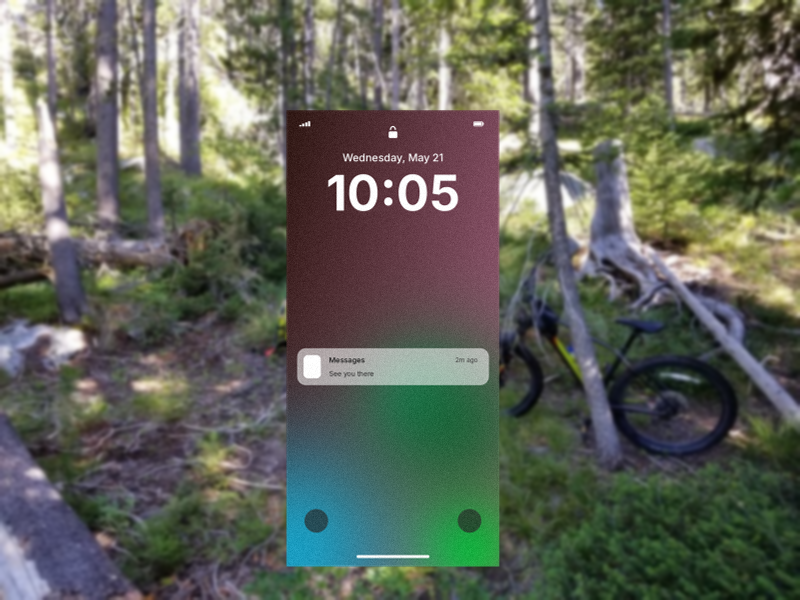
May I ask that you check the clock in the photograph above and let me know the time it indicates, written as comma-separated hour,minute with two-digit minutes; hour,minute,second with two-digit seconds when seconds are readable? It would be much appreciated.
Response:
10,05
